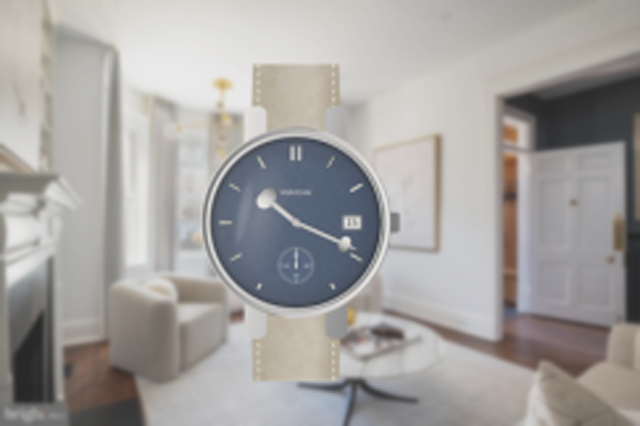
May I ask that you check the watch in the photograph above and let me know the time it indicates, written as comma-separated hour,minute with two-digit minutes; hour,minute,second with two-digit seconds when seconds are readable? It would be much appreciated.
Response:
10,19
